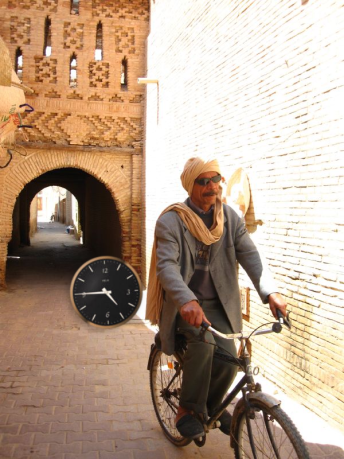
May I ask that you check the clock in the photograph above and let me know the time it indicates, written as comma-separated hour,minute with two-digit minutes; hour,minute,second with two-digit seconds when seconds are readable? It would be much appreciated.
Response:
4,45
